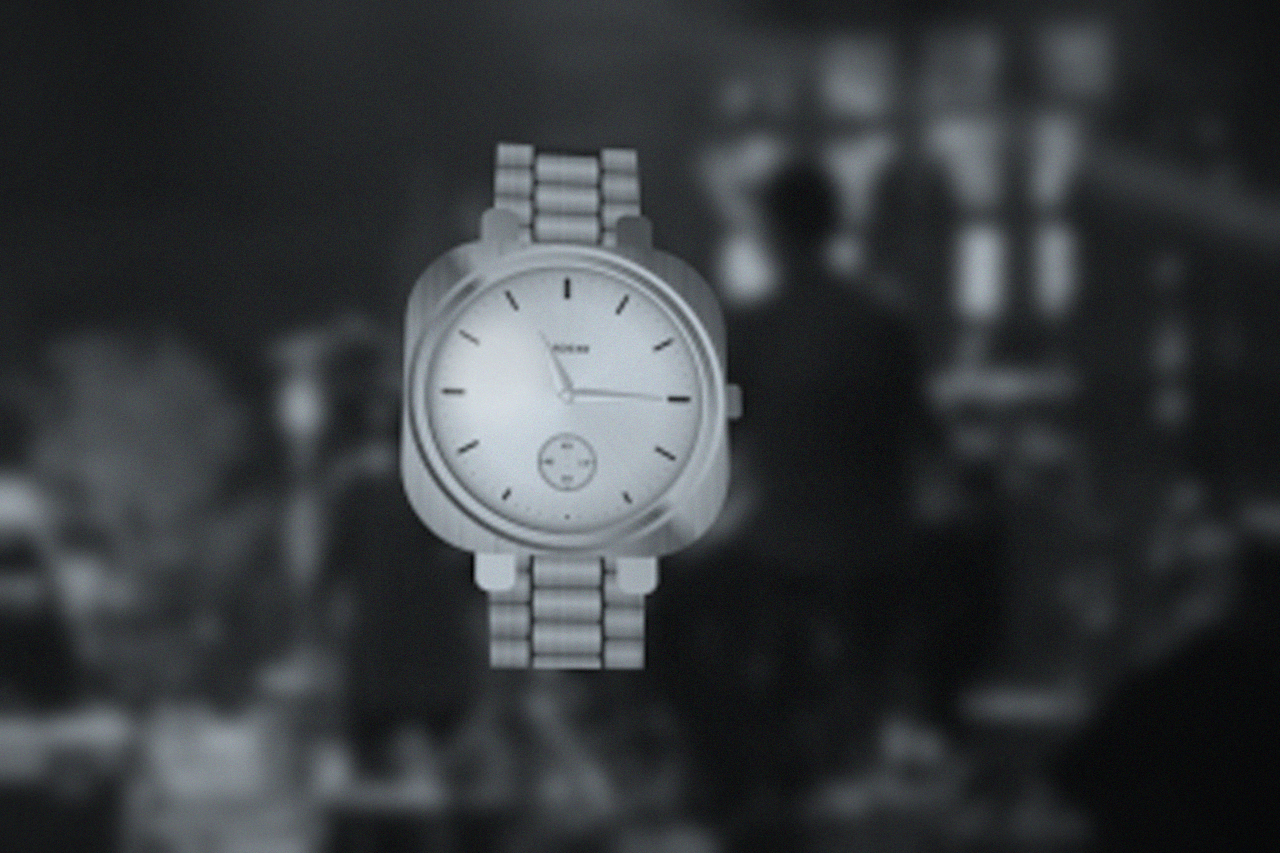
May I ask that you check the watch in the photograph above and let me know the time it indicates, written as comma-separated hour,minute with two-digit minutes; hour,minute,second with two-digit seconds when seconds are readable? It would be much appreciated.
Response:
11,15
